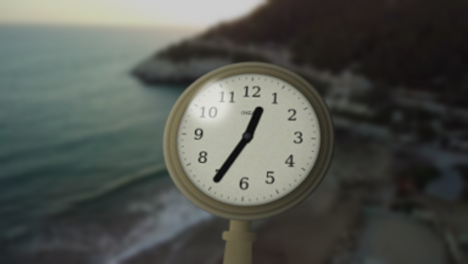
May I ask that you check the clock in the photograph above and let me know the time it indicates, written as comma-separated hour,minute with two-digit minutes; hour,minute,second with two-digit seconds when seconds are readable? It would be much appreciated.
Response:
12,35
